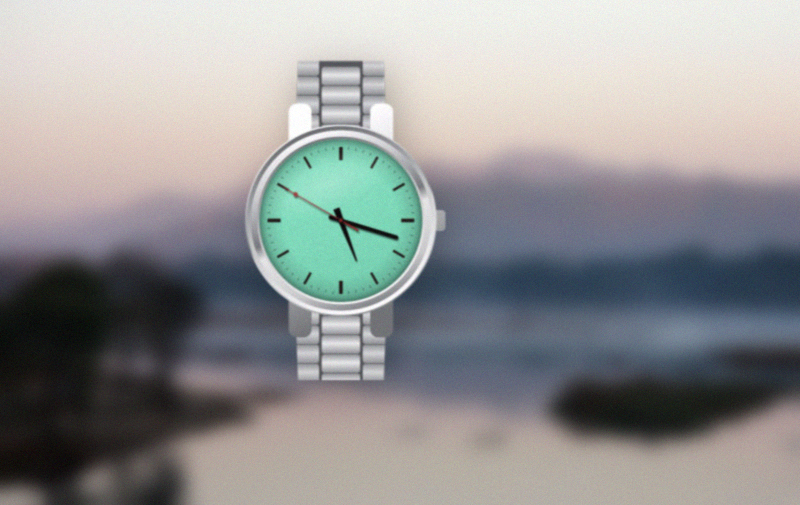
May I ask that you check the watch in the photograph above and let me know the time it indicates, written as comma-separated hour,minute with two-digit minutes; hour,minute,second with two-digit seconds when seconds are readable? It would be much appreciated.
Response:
5,17,50
